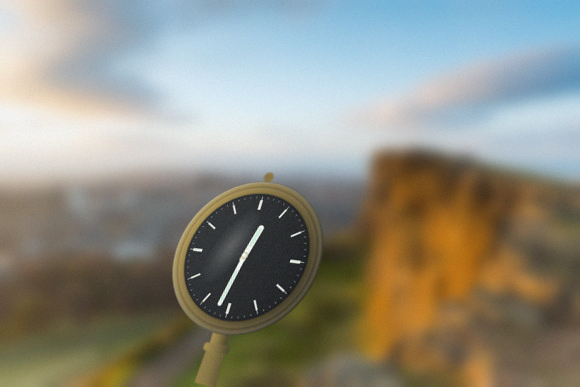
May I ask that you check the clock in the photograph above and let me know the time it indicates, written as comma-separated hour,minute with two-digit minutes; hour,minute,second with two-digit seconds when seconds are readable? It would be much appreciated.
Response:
12,32
